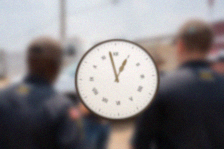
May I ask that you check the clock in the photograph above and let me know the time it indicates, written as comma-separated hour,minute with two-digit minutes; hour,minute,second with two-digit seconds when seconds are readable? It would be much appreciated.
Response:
12,58
